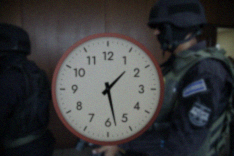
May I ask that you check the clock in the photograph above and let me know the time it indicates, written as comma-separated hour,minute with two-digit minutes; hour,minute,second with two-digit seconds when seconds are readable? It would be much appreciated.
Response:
1,28
